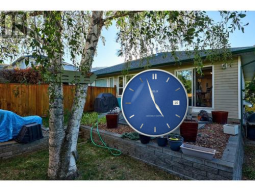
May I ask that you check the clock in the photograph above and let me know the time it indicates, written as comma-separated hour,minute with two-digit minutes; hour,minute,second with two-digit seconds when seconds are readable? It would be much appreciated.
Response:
4,57
